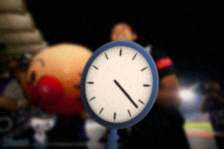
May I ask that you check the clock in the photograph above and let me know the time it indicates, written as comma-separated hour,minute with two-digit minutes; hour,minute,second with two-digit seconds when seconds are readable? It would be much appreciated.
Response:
4,22
